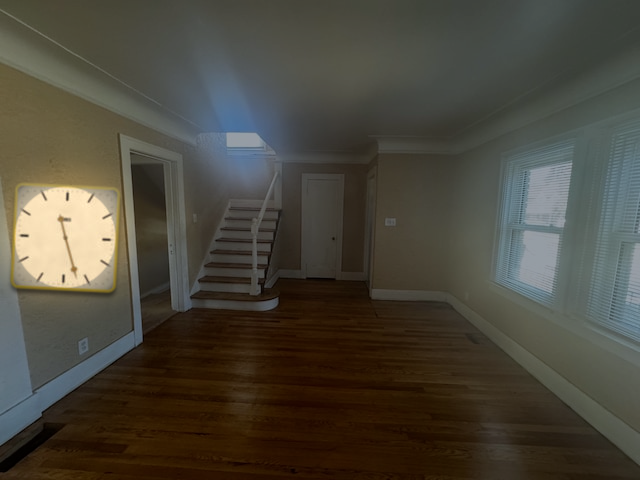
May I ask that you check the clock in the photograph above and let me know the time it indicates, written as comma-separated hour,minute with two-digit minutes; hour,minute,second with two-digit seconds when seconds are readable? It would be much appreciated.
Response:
11,27
